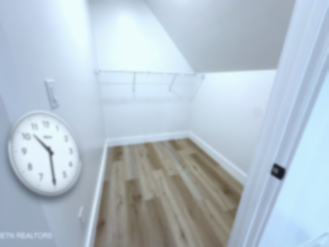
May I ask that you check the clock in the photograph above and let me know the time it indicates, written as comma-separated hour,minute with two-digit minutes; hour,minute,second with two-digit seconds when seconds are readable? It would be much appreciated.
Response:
10,30
